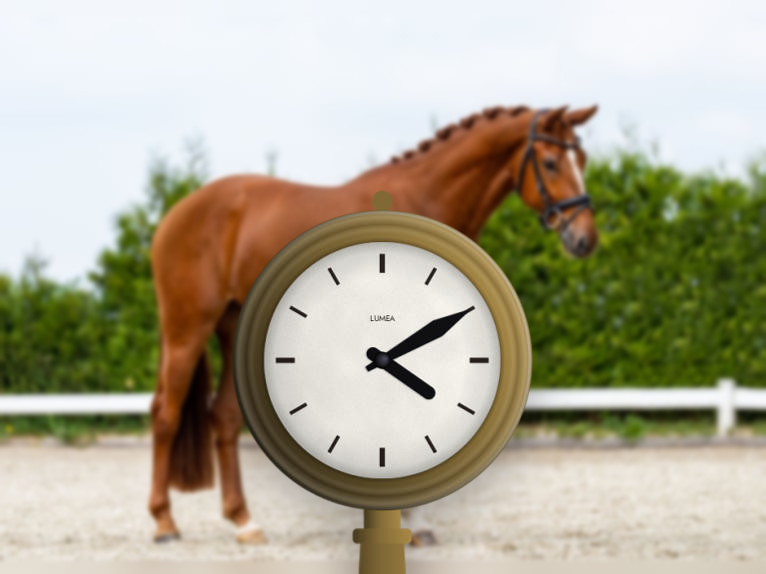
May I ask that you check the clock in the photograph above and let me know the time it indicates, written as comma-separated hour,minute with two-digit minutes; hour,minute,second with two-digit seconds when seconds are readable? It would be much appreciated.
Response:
4,10
